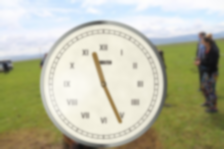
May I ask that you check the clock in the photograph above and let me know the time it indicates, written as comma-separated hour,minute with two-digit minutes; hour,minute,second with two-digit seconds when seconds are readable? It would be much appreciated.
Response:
11,26
